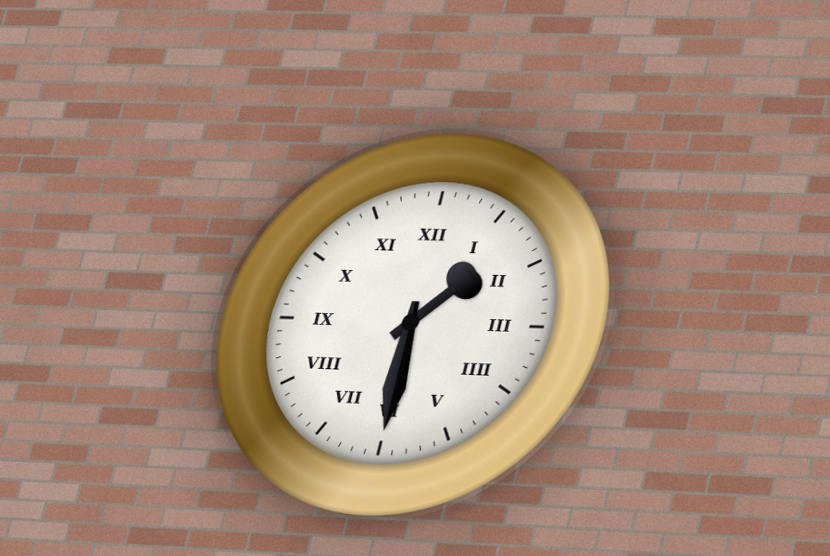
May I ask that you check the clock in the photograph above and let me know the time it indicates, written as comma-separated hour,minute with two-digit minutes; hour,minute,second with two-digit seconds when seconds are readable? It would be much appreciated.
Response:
1,30
